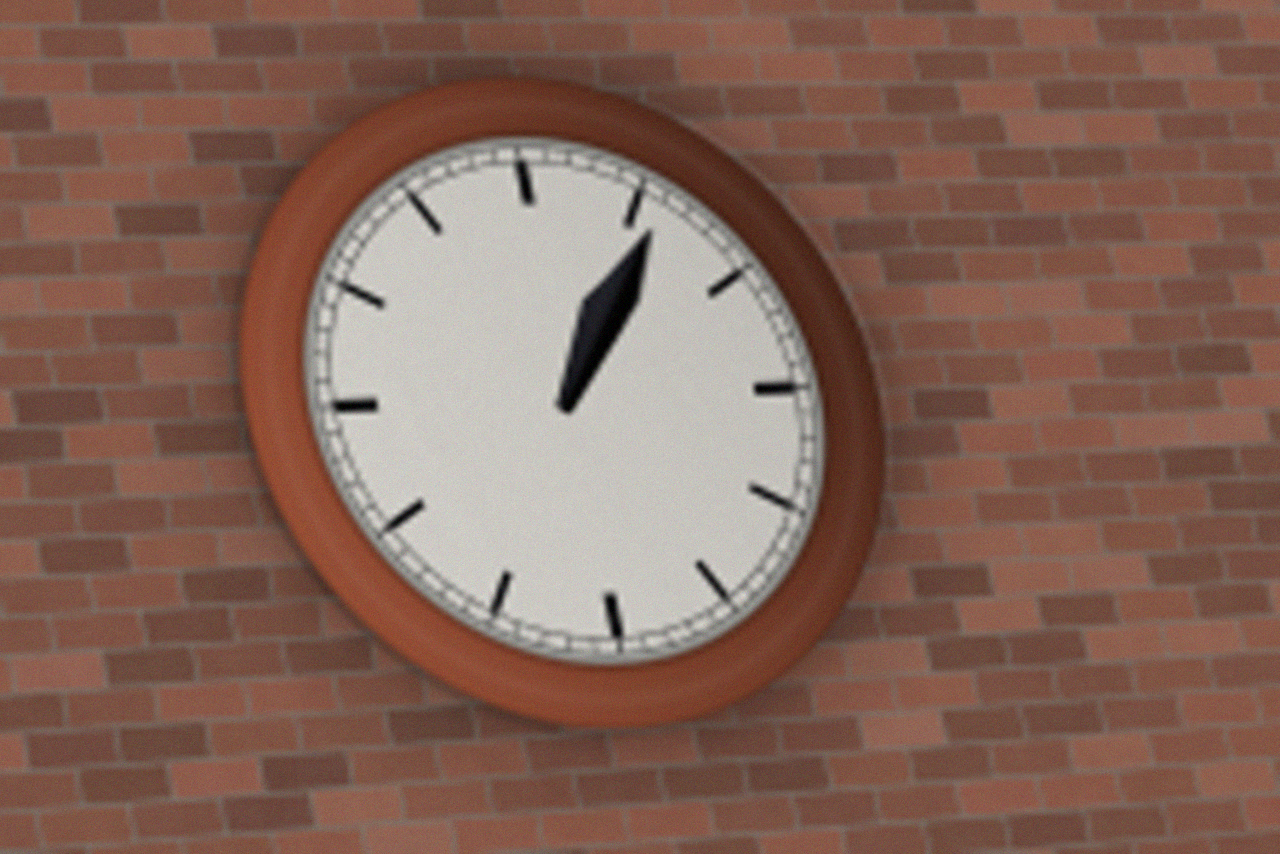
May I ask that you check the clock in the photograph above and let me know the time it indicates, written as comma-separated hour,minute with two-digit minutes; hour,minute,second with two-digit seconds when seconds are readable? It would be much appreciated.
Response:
1,06
